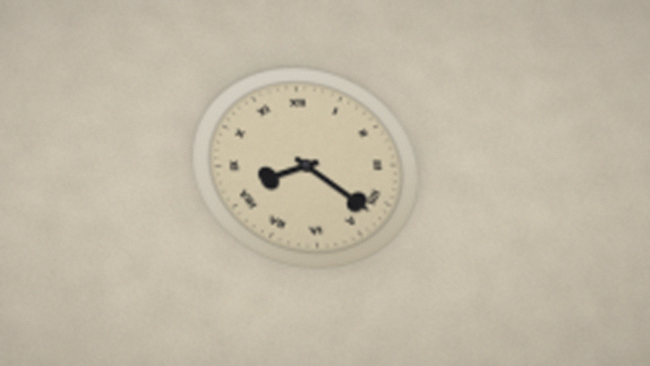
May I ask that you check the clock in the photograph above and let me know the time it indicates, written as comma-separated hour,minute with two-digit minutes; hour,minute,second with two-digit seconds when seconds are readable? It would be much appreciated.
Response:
8,22
